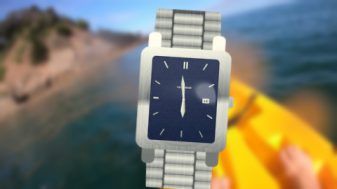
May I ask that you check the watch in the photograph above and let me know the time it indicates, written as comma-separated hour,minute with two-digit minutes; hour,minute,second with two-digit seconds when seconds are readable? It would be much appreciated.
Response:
5,59
